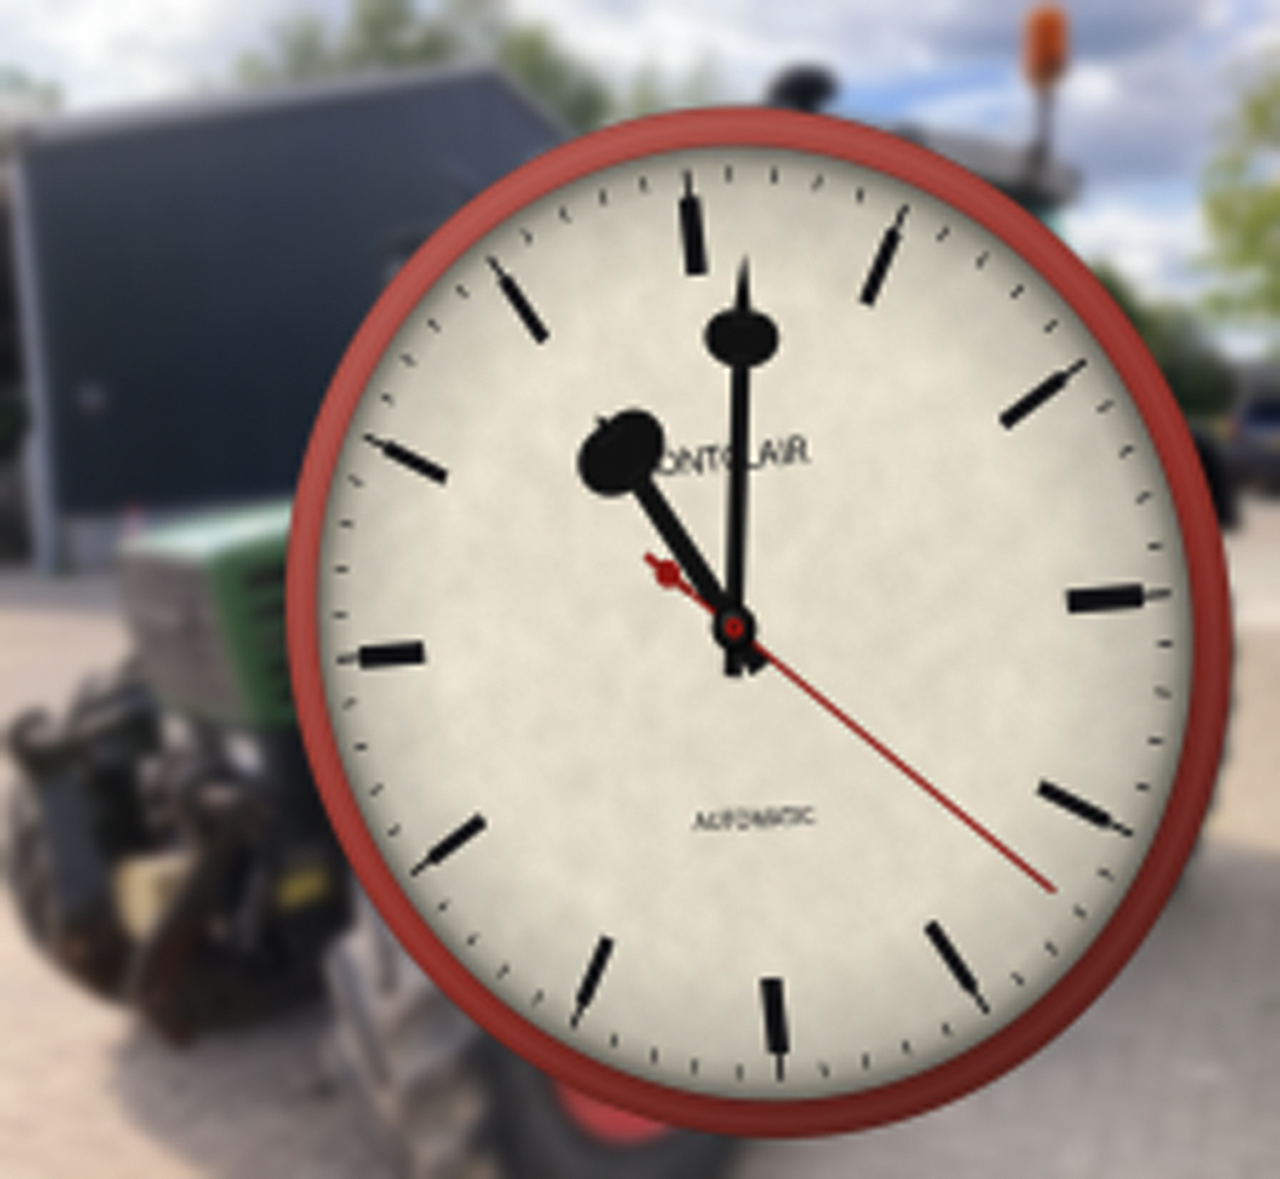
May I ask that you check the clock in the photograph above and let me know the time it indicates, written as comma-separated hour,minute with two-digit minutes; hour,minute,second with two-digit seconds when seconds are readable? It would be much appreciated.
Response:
11,01,22
